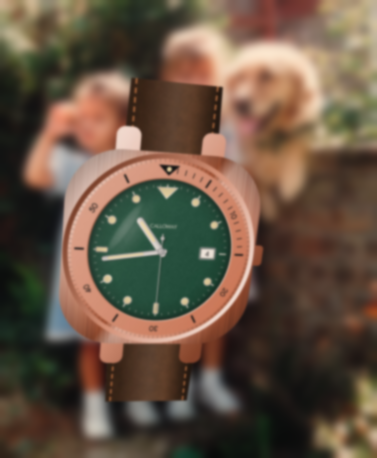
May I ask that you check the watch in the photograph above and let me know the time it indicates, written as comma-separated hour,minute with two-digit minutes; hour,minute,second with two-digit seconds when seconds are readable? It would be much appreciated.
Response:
10,43,30
